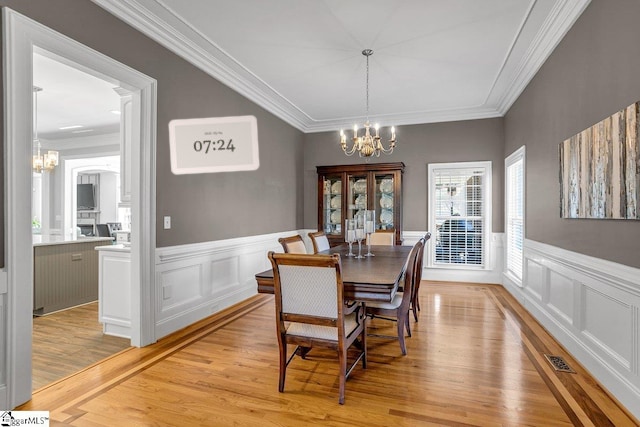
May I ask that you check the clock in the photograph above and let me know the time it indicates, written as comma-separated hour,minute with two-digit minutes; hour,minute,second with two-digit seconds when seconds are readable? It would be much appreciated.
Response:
7,24
